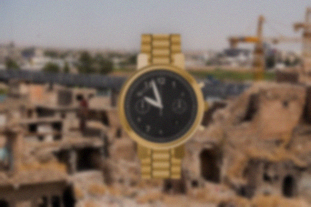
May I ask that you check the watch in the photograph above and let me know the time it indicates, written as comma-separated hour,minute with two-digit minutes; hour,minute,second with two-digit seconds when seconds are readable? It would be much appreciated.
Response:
9,57
